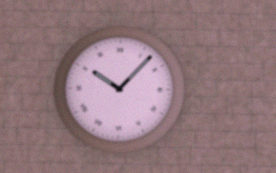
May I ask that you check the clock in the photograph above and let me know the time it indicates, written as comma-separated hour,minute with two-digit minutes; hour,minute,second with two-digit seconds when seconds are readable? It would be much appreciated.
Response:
10,07
